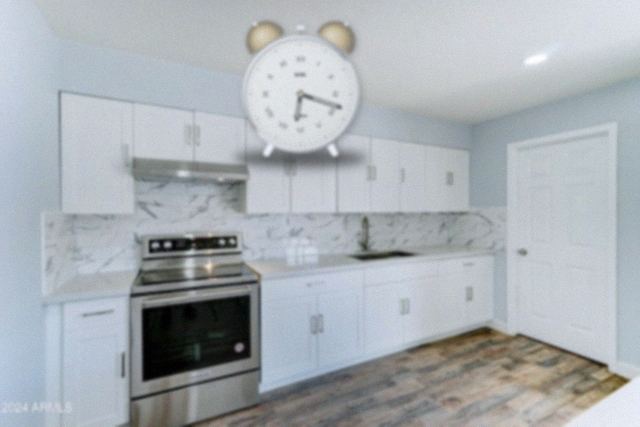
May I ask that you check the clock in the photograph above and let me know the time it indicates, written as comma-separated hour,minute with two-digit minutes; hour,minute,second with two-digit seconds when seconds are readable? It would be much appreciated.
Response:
6,18
